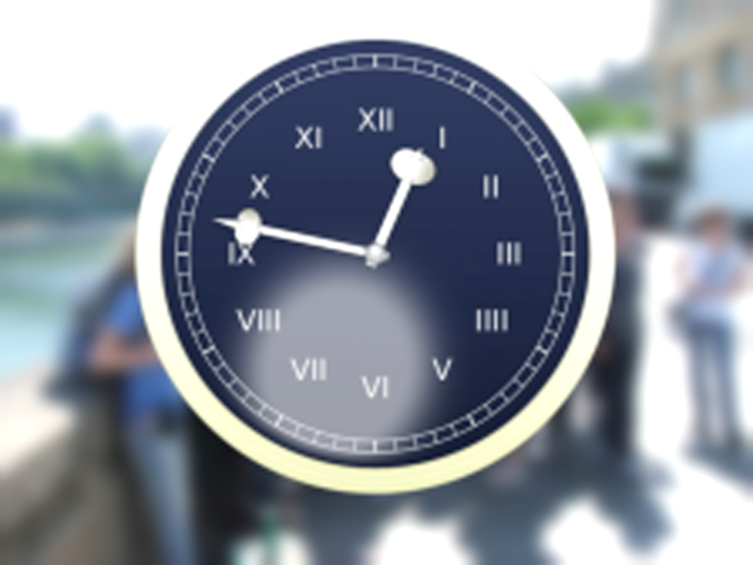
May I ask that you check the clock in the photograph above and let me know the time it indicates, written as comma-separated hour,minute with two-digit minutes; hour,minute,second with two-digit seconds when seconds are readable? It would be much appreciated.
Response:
12,47
